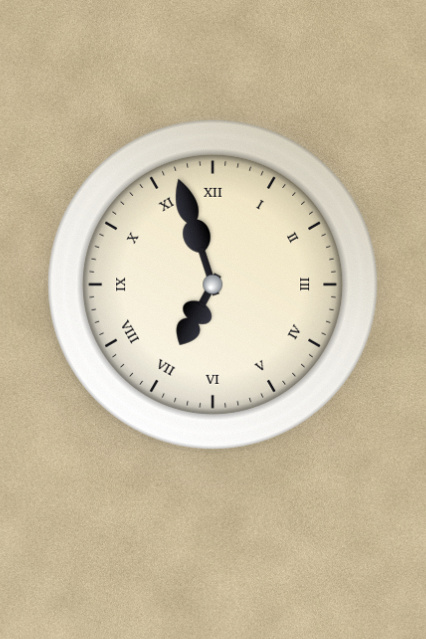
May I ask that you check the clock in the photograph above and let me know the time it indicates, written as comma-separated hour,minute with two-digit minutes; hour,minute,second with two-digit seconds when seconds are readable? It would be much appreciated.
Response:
6,57
